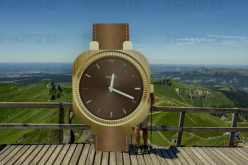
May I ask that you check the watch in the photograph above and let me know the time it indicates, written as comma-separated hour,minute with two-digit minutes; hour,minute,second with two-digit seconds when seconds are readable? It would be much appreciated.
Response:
12,19
